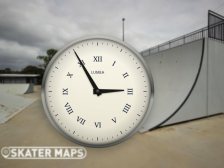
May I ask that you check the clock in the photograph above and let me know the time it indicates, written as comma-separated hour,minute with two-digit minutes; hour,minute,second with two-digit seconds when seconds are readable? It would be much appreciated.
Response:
2,55
